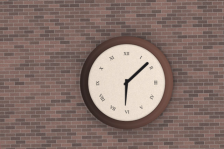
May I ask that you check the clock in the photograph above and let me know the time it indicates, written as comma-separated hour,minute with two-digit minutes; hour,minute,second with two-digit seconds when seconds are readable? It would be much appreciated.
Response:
6,08
